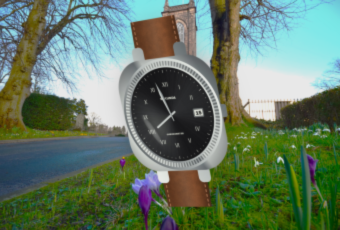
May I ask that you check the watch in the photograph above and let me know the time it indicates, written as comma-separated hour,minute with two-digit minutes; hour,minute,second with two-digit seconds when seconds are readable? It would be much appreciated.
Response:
7,57
